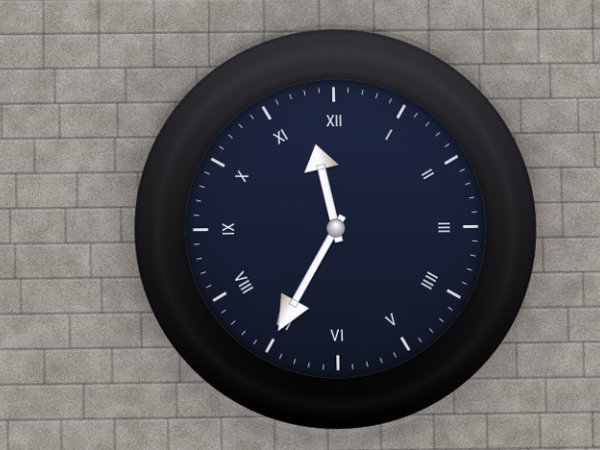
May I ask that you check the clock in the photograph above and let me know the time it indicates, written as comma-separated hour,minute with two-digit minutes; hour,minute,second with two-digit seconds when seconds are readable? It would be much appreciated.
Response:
11,35
